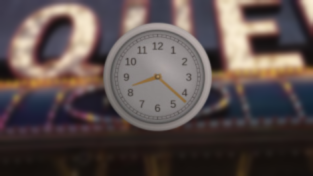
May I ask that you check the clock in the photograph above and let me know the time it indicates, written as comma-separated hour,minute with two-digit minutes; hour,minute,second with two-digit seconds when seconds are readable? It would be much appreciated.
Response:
8,22
